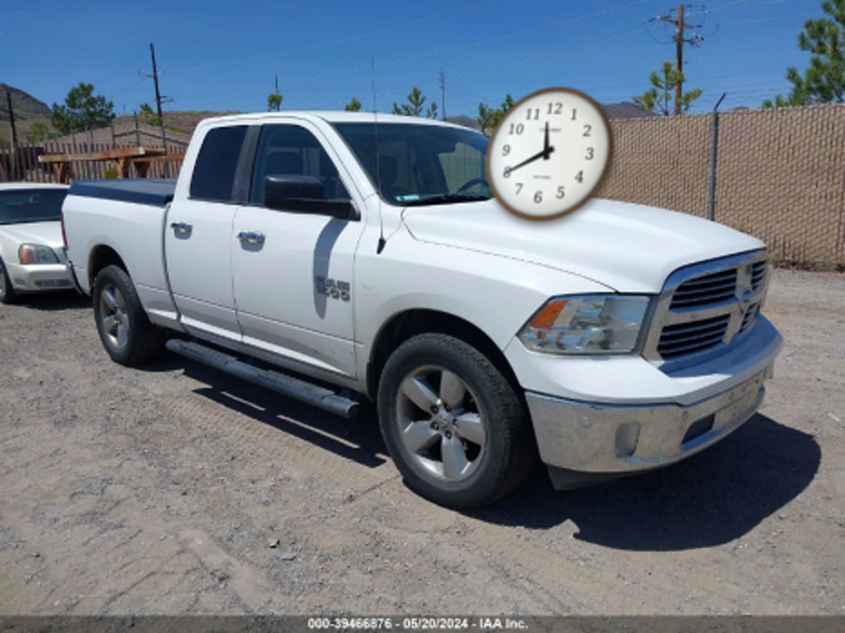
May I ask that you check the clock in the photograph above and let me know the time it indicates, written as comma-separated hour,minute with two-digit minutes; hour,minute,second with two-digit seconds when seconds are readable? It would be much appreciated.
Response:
11,40
